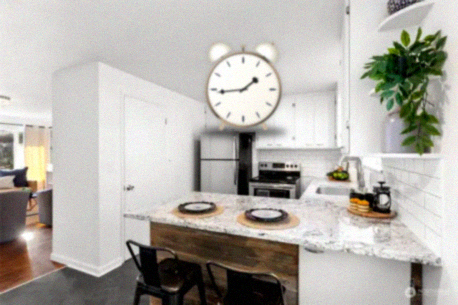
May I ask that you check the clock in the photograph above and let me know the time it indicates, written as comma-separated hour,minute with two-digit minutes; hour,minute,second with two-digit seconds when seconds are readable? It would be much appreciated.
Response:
1,44
